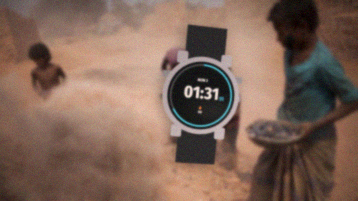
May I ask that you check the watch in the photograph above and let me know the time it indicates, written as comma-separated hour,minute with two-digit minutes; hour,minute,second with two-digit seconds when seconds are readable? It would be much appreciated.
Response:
1,31
